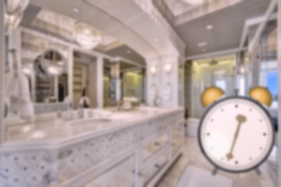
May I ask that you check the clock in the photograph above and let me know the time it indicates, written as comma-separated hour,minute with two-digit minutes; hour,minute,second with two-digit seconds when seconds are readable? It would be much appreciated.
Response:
12,33
